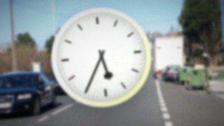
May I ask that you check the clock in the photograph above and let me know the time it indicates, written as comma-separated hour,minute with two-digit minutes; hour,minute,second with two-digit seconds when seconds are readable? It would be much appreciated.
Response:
5,35
